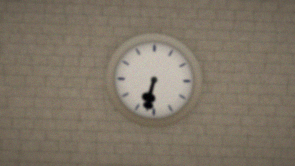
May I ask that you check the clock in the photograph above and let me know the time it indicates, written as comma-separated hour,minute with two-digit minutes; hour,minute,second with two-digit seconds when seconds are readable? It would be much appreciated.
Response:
6,32
